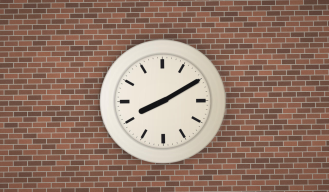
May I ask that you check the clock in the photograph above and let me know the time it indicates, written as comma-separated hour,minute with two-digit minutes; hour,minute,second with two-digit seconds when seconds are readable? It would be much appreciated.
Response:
8,10
